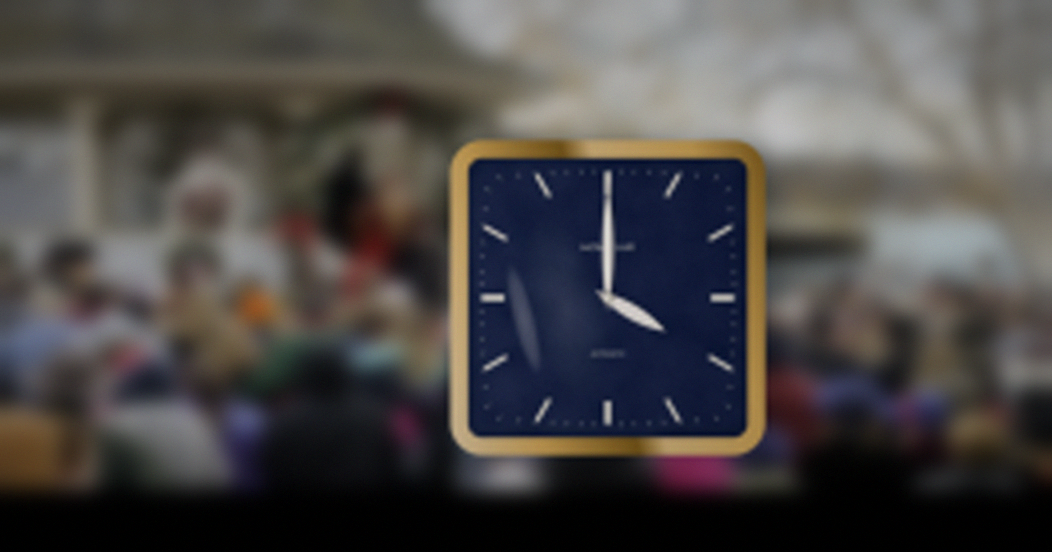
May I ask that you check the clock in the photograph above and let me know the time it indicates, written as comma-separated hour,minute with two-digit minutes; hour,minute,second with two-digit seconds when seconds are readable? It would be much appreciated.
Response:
4,00
